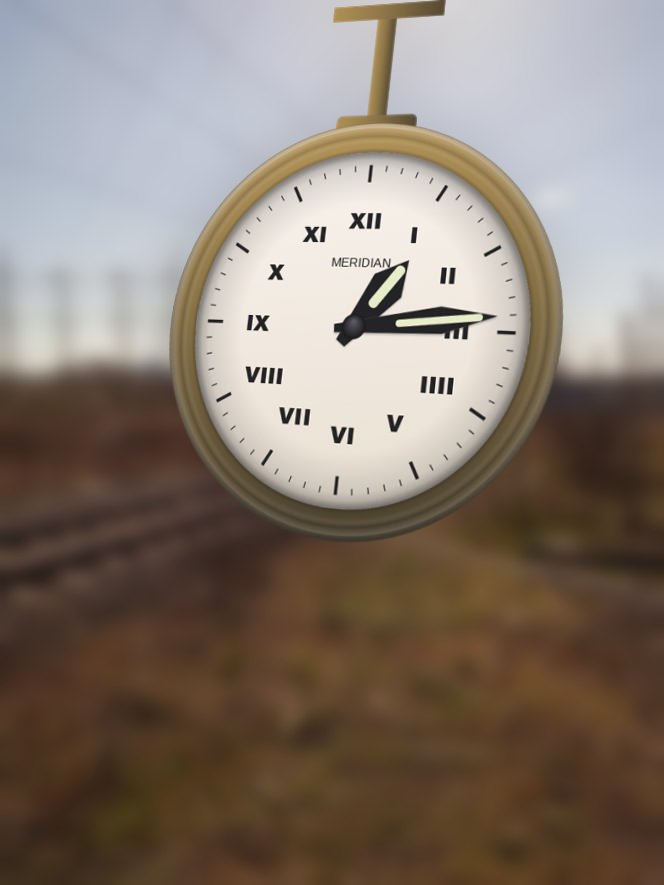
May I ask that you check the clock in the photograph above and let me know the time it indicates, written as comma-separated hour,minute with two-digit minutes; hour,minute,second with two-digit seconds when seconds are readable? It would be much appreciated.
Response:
1,14
